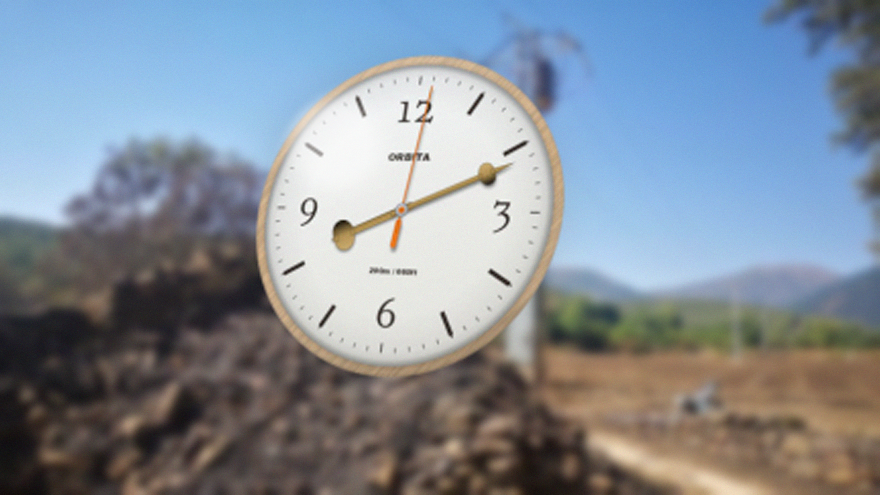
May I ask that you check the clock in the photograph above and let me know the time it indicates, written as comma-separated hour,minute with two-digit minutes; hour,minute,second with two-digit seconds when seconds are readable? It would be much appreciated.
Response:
8,11,01
